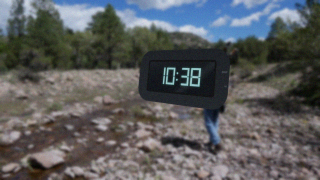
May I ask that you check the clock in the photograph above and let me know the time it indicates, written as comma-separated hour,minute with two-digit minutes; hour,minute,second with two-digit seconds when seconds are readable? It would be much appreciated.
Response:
10,38
